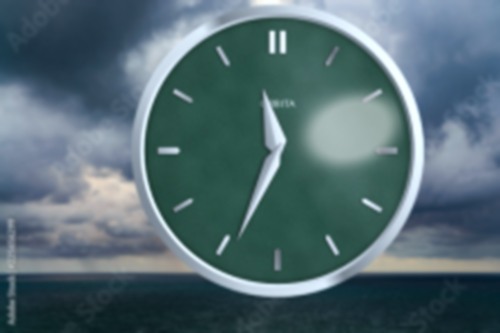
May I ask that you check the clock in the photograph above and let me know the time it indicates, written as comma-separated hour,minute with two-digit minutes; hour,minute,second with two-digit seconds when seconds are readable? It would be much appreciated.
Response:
11,34
